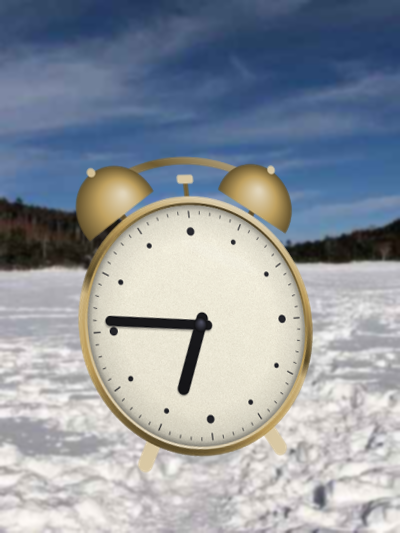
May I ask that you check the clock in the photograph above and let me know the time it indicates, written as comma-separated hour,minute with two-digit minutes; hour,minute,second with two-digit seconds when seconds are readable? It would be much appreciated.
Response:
6,46
